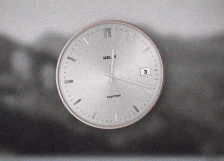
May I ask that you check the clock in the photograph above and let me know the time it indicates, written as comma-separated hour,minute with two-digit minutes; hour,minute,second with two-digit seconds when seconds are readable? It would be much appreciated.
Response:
12,19
